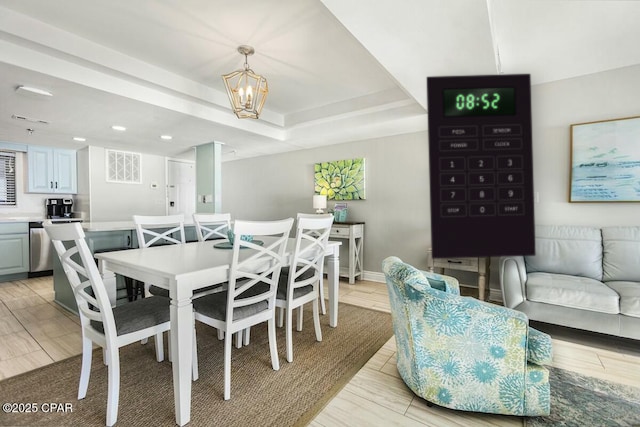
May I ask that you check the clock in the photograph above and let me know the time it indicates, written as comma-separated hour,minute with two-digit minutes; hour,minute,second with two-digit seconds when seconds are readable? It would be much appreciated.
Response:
8,52
